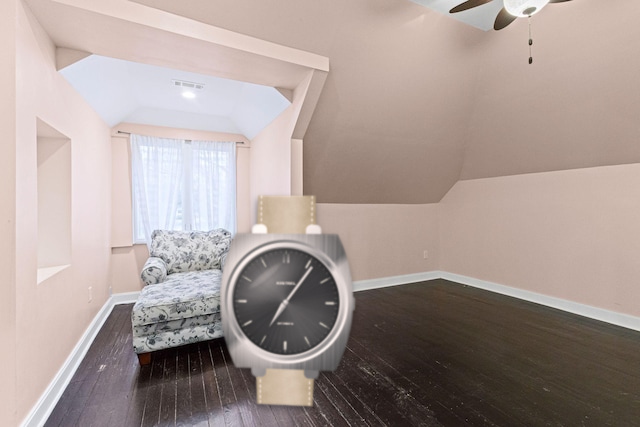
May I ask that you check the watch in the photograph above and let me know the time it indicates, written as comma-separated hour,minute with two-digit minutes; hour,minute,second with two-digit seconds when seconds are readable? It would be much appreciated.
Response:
7,06
